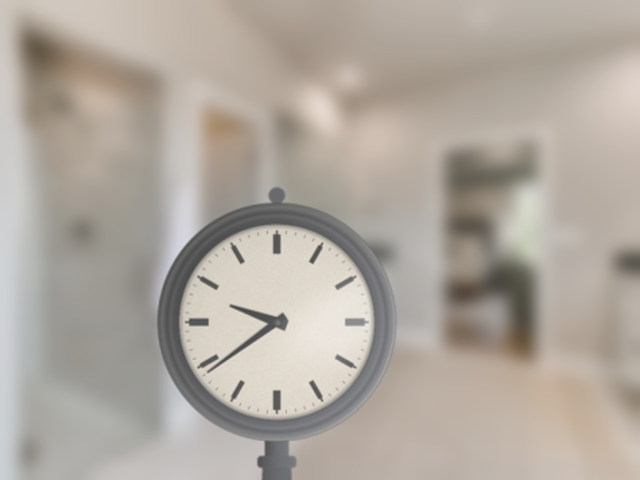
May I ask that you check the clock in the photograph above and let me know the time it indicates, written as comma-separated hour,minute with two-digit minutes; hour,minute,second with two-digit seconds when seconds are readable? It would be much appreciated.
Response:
9,39
